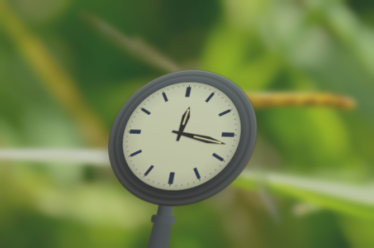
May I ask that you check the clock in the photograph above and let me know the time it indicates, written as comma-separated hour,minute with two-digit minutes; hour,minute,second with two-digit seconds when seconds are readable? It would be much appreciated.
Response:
12,17
